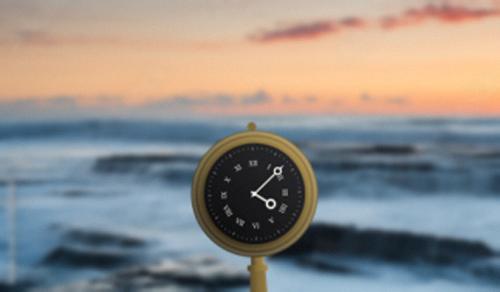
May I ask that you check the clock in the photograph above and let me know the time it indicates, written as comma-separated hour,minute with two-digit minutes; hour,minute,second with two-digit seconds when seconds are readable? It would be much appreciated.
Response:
4,08
